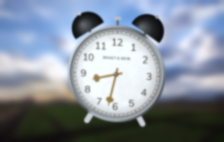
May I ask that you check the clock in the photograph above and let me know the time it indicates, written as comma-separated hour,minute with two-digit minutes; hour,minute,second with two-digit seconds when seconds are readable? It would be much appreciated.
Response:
8,32
